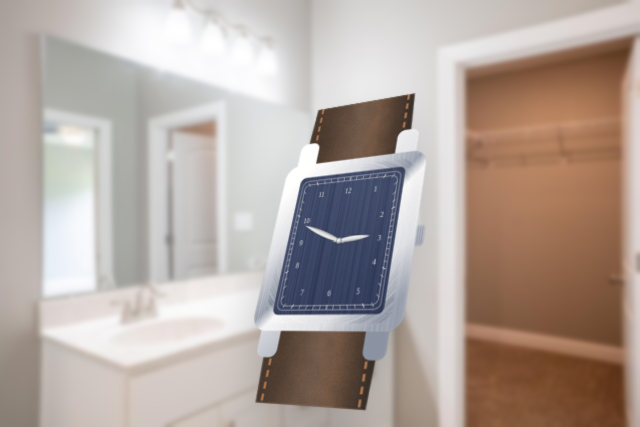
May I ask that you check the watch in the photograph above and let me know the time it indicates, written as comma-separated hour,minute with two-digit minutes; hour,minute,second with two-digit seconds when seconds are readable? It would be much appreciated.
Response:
2,49
